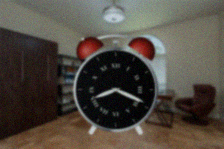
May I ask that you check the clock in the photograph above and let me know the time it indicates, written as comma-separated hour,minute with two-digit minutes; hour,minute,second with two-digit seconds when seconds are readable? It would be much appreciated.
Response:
8,19
